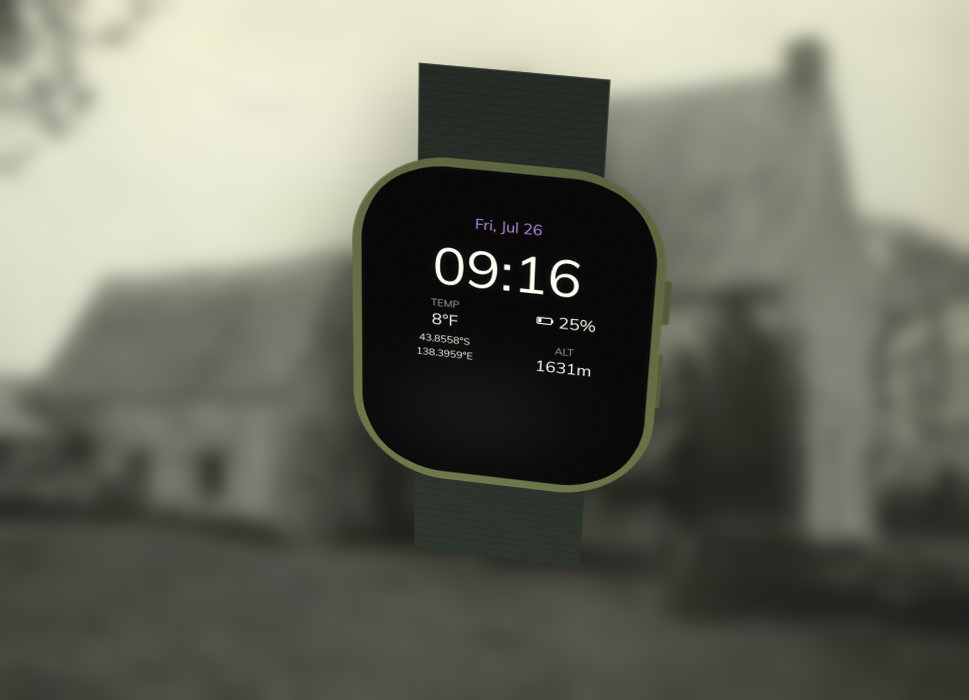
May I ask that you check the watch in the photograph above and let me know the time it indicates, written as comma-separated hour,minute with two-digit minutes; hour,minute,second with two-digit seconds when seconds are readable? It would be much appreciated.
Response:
9,16
